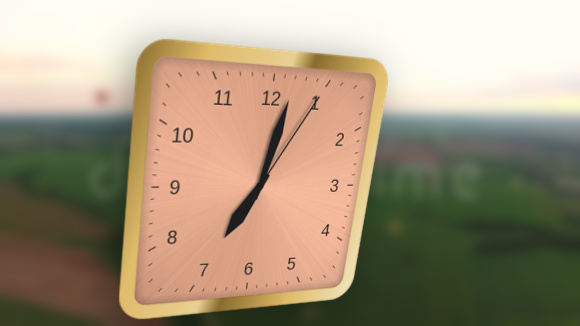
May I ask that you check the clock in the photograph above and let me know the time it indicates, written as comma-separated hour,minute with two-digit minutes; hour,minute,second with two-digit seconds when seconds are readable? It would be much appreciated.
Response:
7,02,05
